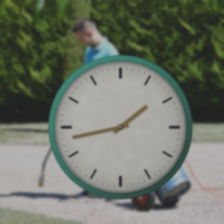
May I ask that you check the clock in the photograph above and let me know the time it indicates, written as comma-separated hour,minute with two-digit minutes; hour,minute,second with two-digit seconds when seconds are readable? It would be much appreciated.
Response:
1,43
